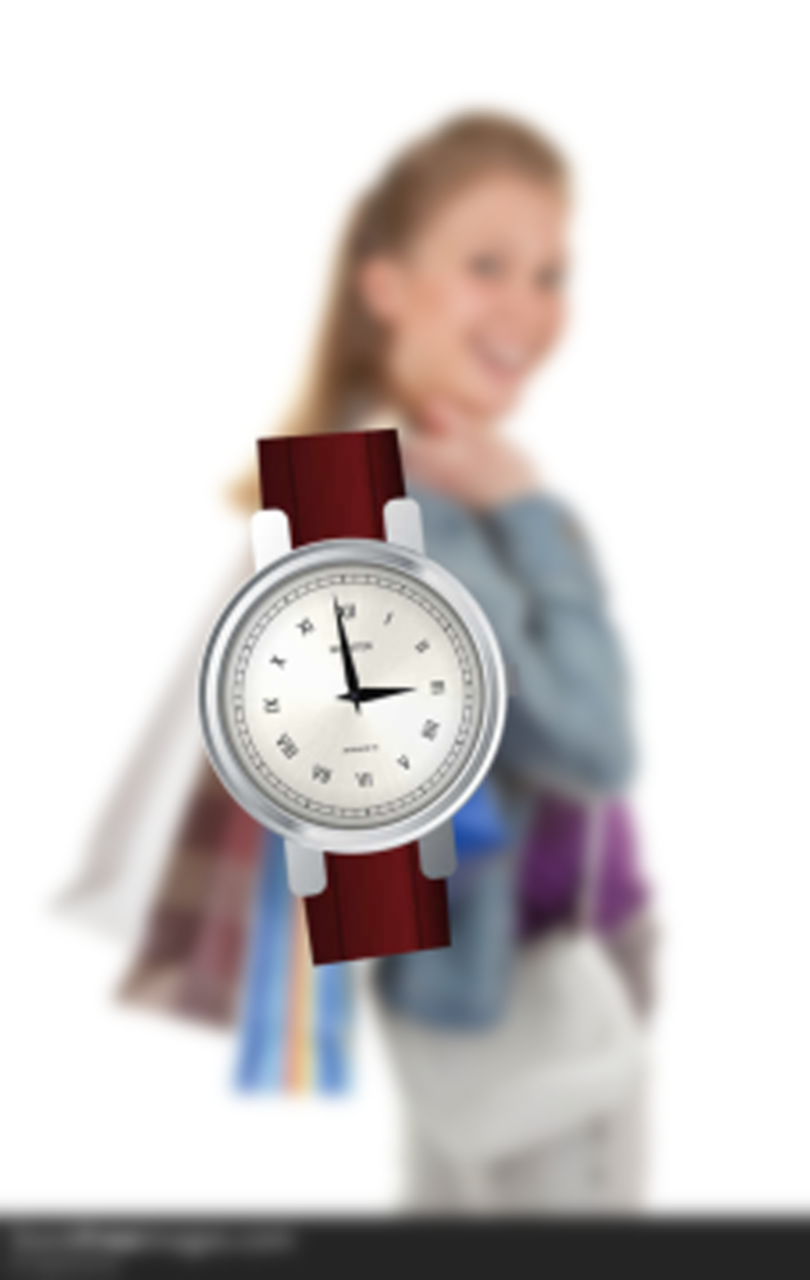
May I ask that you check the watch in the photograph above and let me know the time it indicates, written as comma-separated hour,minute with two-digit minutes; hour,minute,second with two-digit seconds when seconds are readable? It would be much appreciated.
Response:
2,59
